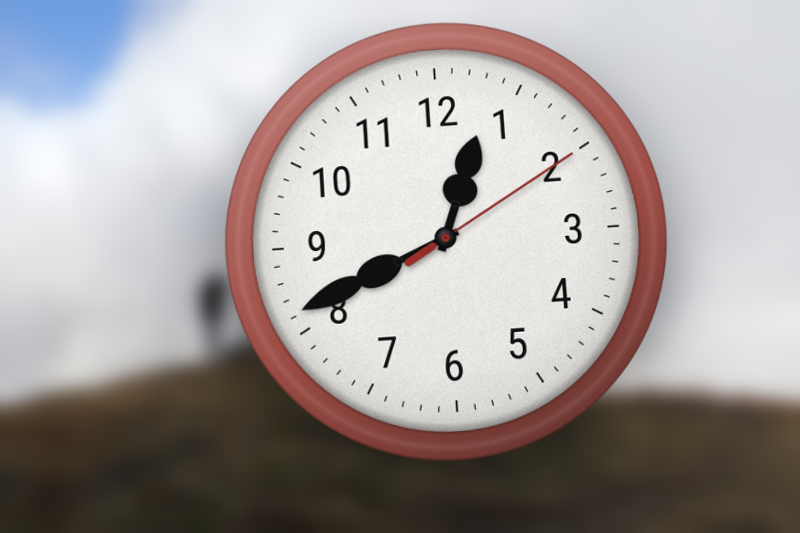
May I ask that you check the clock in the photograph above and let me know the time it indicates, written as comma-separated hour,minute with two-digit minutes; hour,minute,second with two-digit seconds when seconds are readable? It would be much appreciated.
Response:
12,41,10
